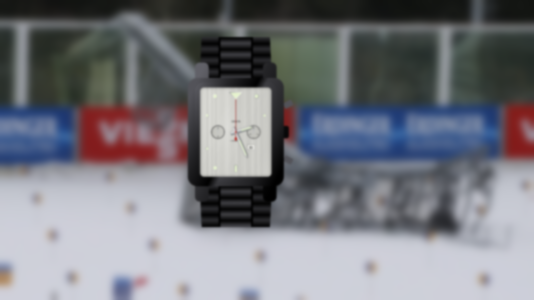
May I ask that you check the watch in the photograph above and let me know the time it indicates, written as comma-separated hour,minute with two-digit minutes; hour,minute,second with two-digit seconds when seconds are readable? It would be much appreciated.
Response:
2,26
